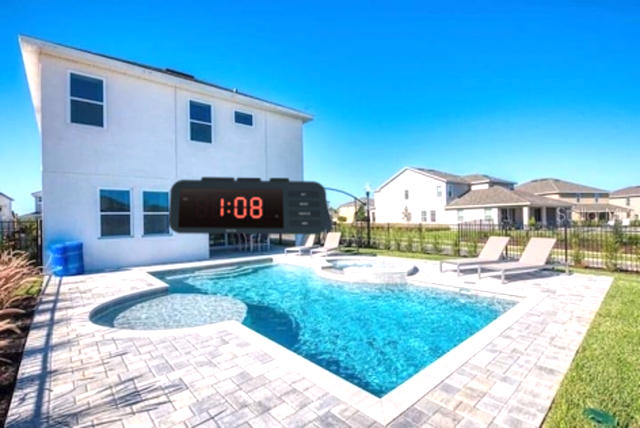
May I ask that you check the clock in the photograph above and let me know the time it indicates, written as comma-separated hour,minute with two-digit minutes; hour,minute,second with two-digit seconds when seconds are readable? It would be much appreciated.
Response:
1,08
